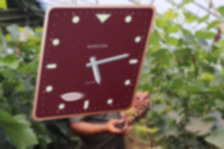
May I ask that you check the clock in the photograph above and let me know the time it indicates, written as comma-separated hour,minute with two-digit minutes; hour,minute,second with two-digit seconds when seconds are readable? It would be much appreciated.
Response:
5,13
